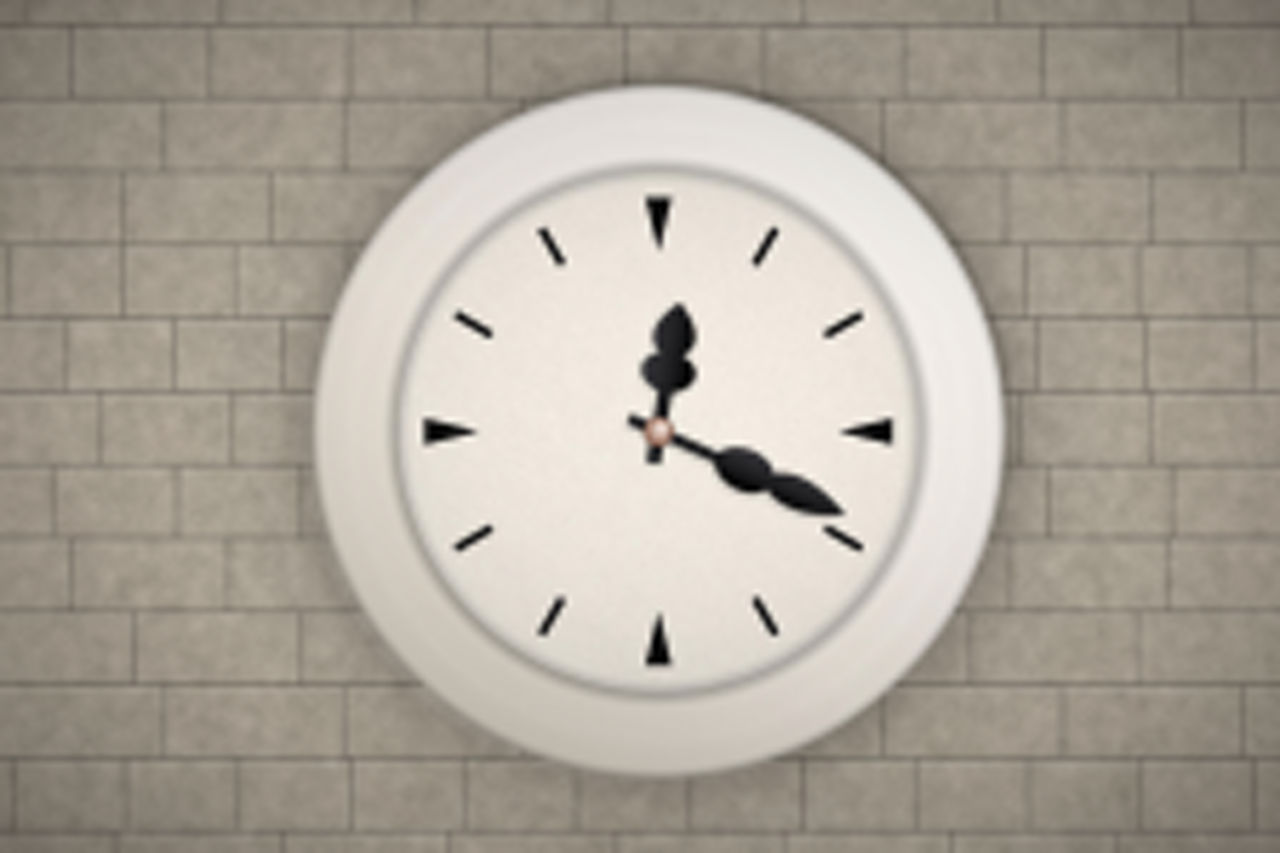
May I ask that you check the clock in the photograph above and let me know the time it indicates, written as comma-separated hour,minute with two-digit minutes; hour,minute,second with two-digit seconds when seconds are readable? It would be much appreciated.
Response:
12,19
